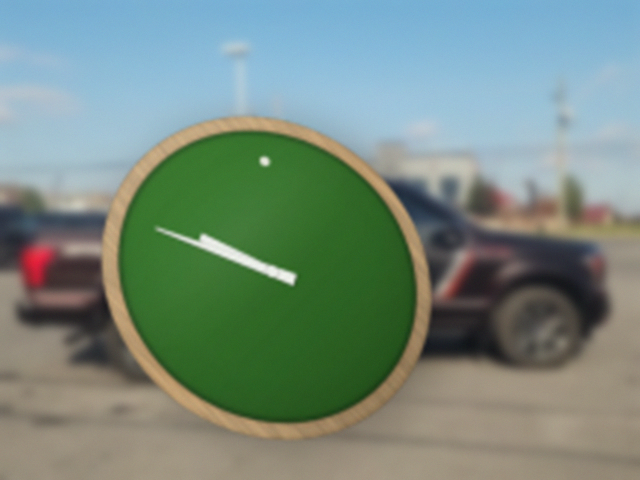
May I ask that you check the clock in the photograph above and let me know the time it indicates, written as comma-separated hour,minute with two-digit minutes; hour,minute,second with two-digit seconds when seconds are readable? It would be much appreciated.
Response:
9,48
